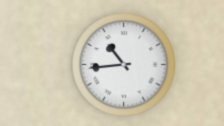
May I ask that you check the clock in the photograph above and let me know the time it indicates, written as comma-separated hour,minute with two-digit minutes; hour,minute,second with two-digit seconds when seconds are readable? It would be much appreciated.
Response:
10,44
